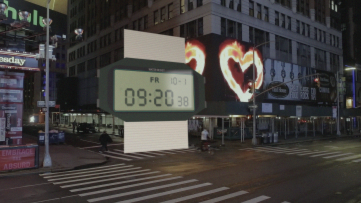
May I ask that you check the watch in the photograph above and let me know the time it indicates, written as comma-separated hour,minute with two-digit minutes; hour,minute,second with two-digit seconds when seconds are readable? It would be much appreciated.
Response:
9,20,38
